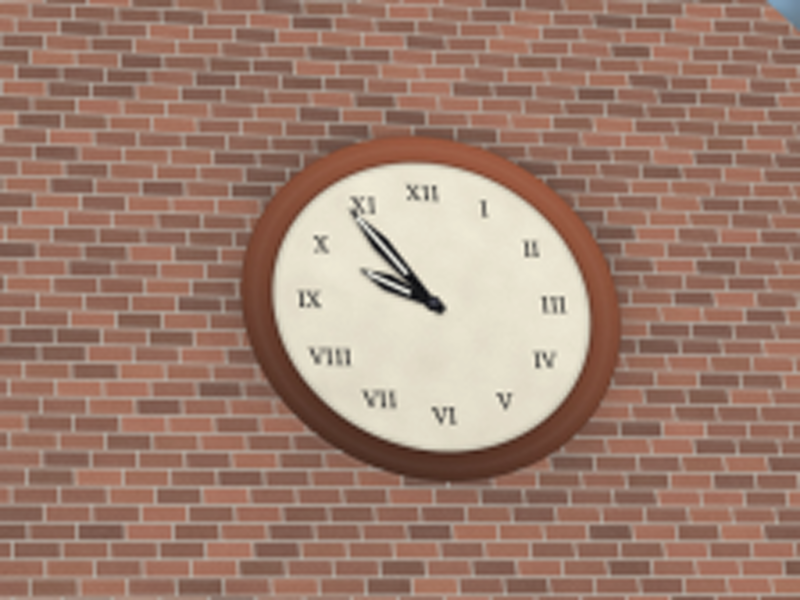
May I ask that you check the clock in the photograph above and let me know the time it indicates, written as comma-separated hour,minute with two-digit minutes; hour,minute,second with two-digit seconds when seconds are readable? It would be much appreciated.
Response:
9,54
